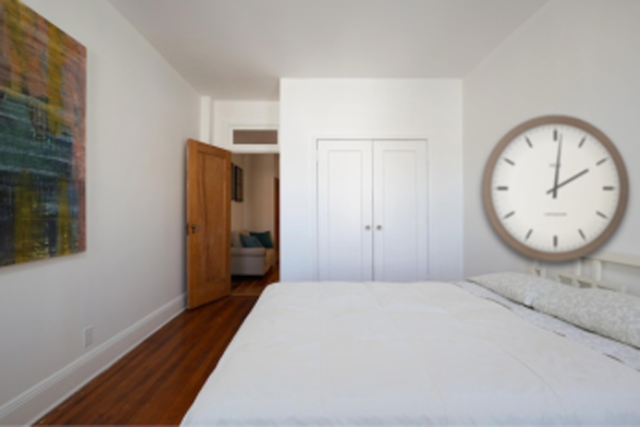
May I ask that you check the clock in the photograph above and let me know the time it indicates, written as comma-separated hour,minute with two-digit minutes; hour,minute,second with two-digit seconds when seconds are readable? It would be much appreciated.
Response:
2,01
